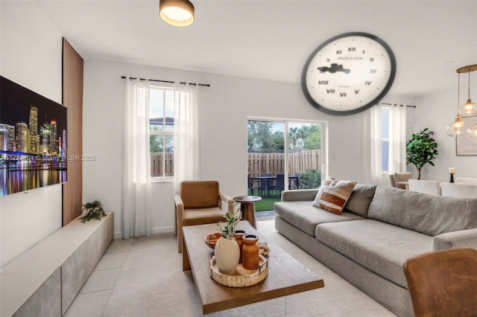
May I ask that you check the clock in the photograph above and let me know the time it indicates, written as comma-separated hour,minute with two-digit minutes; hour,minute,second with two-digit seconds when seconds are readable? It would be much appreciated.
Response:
9,46
